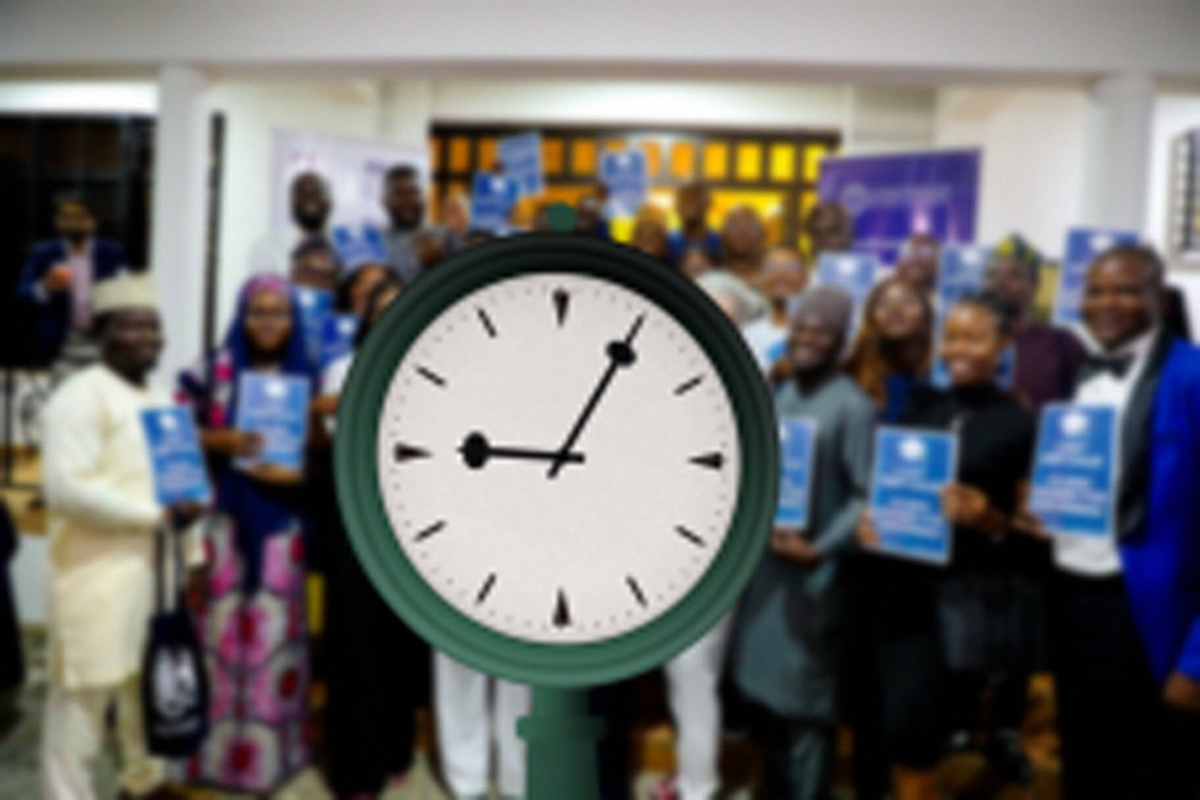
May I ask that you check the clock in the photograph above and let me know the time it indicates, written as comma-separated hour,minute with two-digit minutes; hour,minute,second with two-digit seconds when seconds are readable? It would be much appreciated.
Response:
9,05
